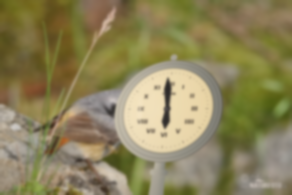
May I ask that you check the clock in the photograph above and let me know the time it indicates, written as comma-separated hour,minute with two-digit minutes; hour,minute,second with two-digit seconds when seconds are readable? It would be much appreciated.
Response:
5,59
